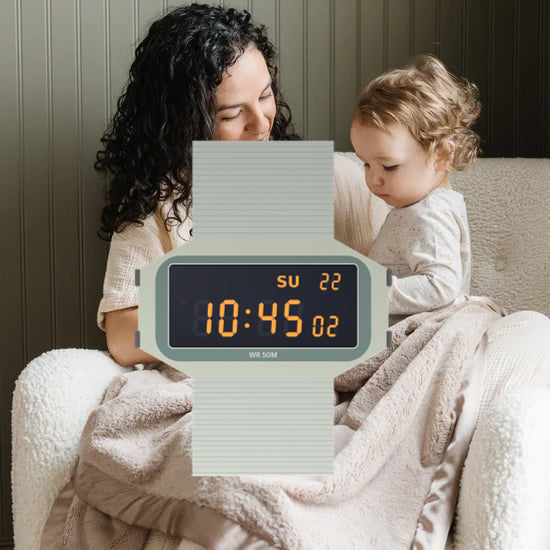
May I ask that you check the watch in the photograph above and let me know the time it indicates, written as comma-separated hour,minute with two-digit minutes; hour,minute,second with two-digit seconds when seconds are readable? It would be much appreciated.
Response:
10,45,02
